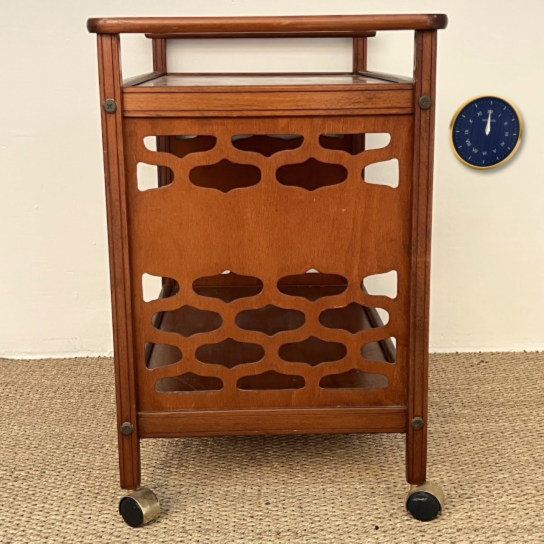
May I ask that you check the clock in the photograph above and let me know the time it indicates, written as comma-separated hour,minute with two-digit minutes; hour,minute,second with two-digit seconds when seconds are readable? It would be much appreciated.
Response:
12,00
